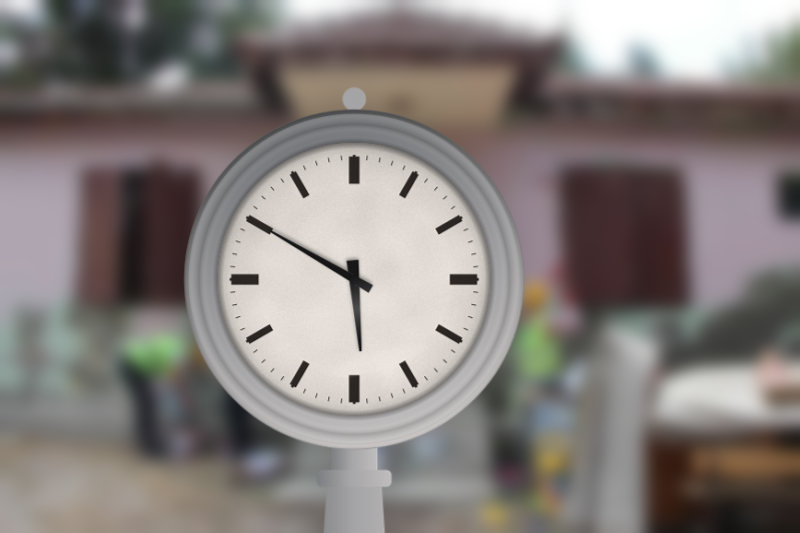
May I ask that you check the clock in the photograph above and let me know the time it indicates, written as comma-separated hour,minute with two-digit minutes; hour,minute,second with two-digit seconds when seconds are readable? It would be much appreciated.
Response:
5,50
